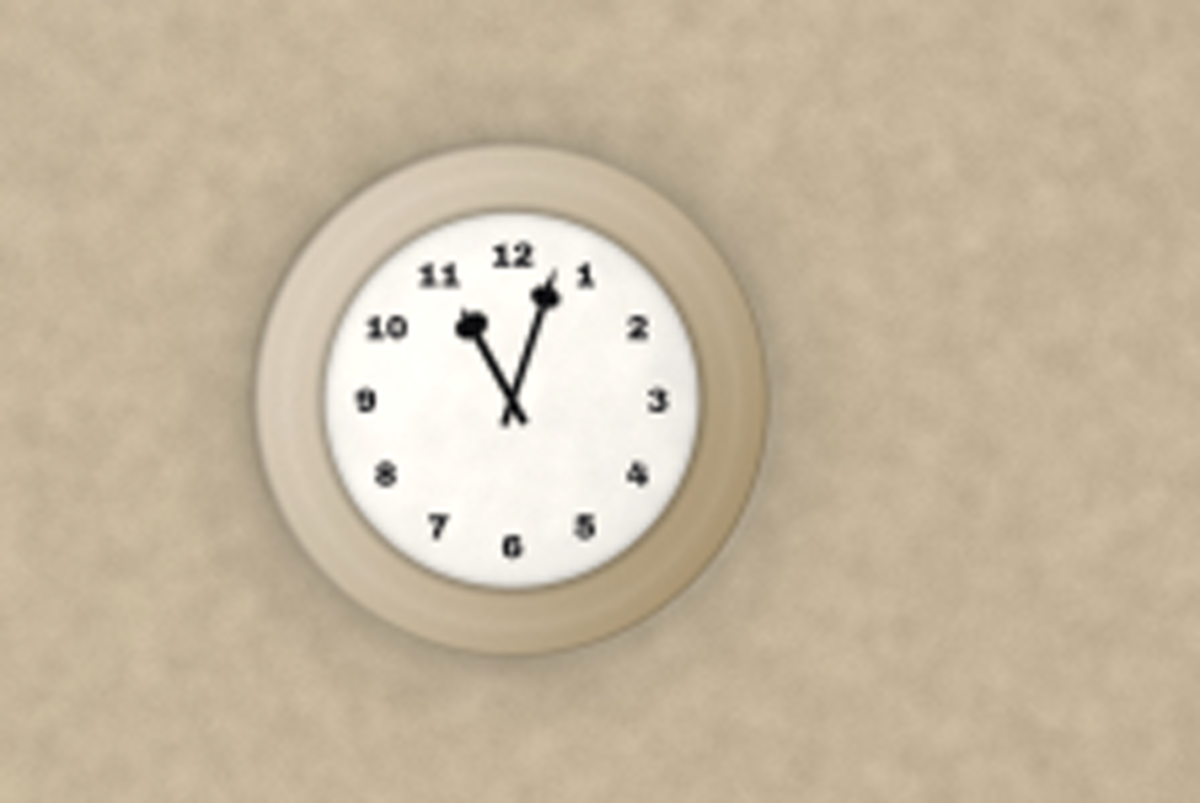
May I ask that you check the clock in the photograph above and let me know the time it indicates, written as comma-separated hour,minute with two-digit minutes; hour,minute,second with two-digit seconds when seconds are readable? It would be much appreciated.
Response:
11,03
